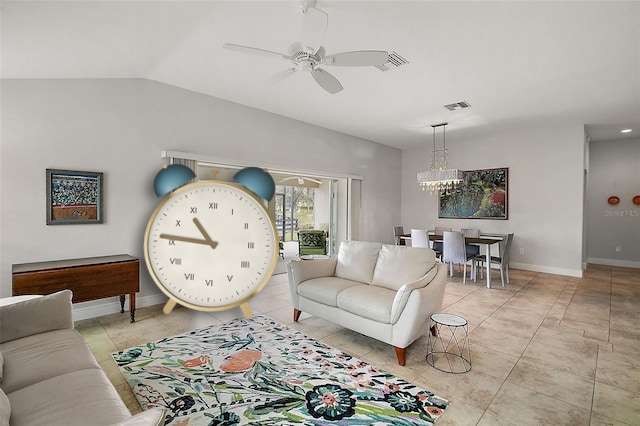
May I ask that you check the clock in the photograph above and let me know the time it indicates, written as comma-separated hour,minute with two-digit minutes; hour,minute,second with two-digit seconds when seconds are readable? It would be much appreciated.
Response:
10,46
